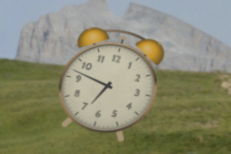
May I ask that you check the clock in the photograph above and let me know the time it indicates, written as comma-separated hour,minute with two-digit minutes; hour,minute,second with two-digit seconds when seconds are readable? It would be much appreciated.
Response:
6,47
